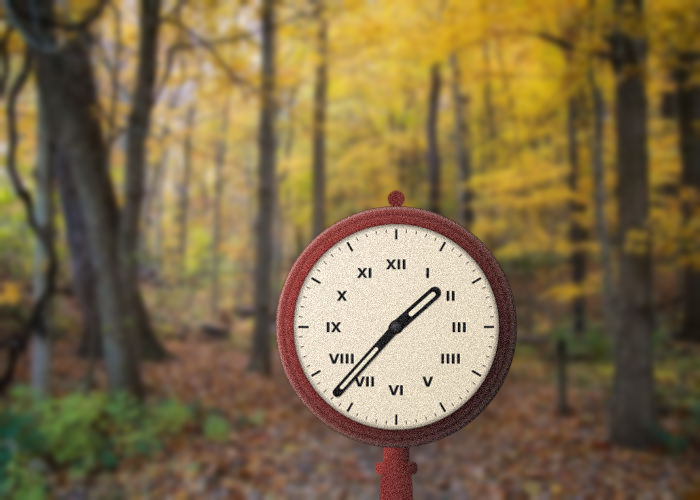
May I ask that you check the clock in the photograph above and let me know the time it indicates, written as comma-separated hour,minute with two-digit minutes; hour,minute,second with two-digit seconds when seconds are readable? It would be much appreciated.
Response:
1,37
